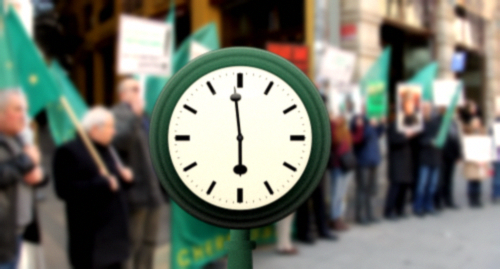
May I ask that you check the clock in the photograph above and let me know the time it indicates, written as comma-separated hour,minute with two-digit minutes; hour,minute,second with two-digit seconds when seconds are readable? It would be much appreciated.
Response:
5,59
